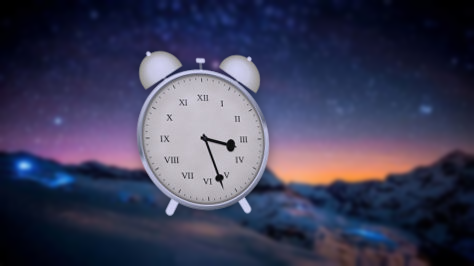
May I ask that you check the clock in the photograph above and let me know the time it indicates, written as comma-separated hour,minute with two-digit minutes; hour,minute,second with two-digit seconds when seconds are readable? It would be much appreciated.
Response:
3,27
